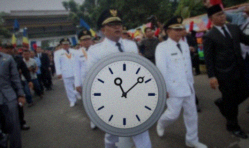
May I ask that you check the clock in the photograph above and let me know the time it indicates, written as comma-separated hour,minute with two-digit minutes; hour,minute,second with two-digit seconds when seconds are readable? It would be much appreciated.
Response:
11,08
